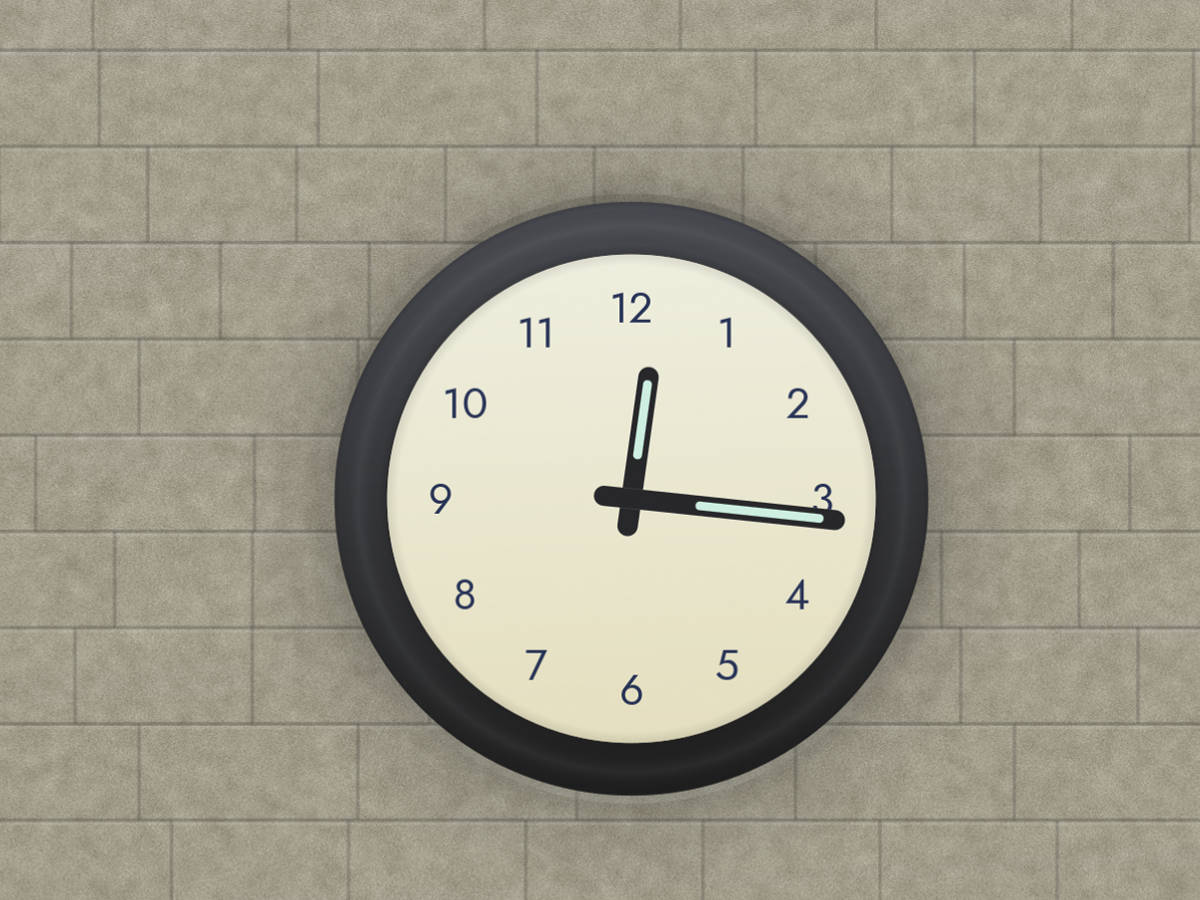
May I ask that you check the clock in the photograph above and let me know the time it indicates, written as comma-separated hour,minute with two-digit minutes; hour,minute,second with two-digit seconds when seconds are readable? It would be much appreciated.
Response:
12,16
